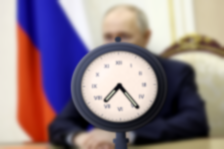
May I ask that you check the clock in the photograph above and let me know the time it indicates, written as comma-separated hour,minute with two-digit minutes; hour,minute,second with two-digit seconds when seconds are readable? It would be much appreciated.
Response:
7,24
